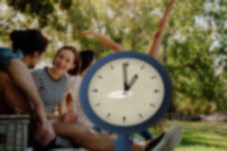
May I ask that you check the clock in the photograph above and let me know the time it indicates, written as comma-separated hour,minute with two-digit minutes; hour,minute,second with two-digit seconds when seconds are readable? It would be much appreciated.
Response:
12,59
